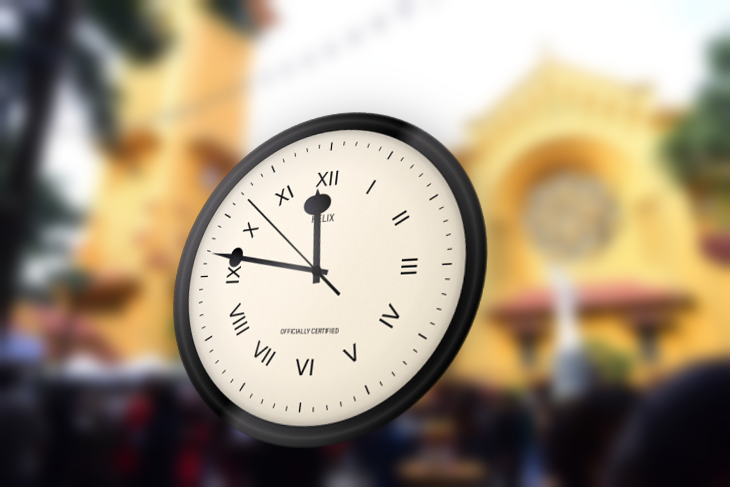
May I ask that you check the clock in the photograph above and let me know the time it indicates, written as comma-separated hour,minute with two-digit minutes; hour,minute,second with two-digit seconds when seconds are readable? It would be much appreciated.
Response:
11,46,52
